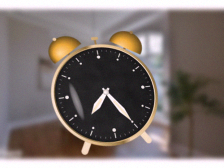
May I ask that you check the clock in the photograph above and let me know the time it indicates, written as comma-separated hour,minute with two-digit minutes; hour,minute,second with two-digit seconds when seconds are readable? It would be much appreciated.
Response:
7,25
